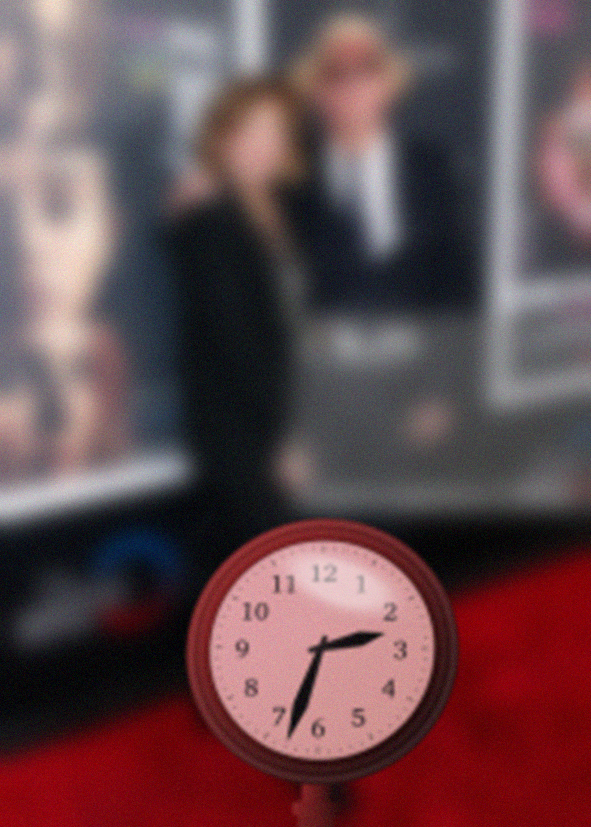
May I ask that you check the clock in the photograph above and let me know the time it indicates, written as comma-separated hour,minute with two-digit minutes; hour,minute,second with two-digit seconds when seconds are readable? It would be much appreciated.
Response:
2,33
